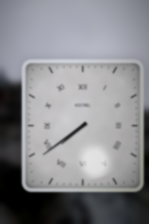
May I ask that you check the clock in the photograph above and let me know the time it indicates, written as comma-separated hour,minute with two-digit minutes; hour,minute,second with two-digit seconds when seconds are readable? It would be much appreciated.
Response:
7,39
